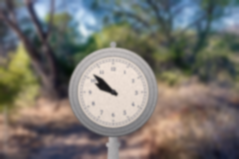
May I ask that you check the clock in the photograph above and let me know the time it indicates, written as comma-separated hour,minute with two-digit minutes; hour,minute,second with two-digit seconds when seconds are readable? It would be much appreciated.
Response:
9,52
